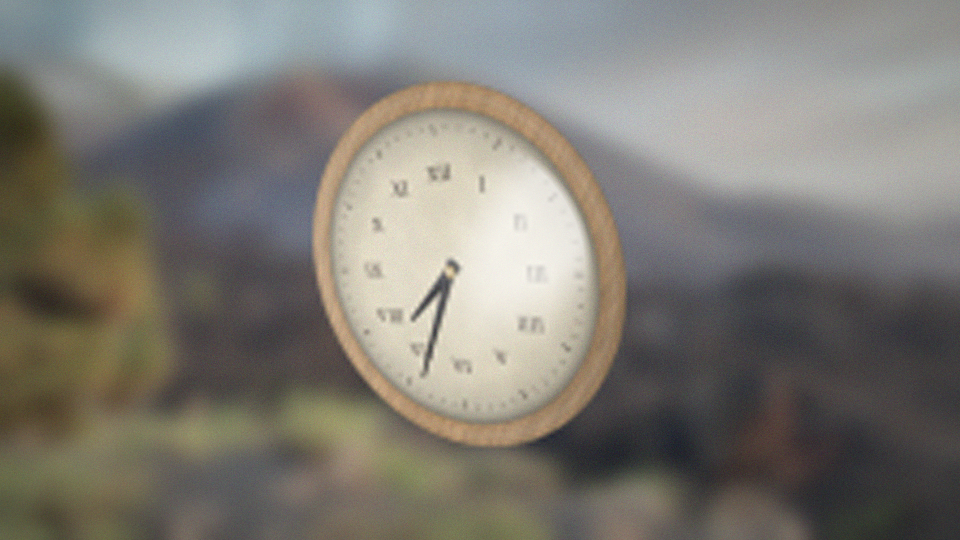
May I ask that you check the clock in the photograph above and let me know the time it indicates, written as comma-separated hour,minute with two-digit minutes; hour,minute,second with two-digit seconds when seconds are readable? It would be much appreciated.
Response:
7,34
